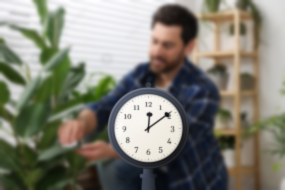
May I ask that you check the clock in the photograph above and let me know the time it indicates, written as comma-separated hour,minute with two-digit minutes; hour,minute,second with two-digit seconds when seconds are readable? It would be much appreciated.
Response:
12,09
